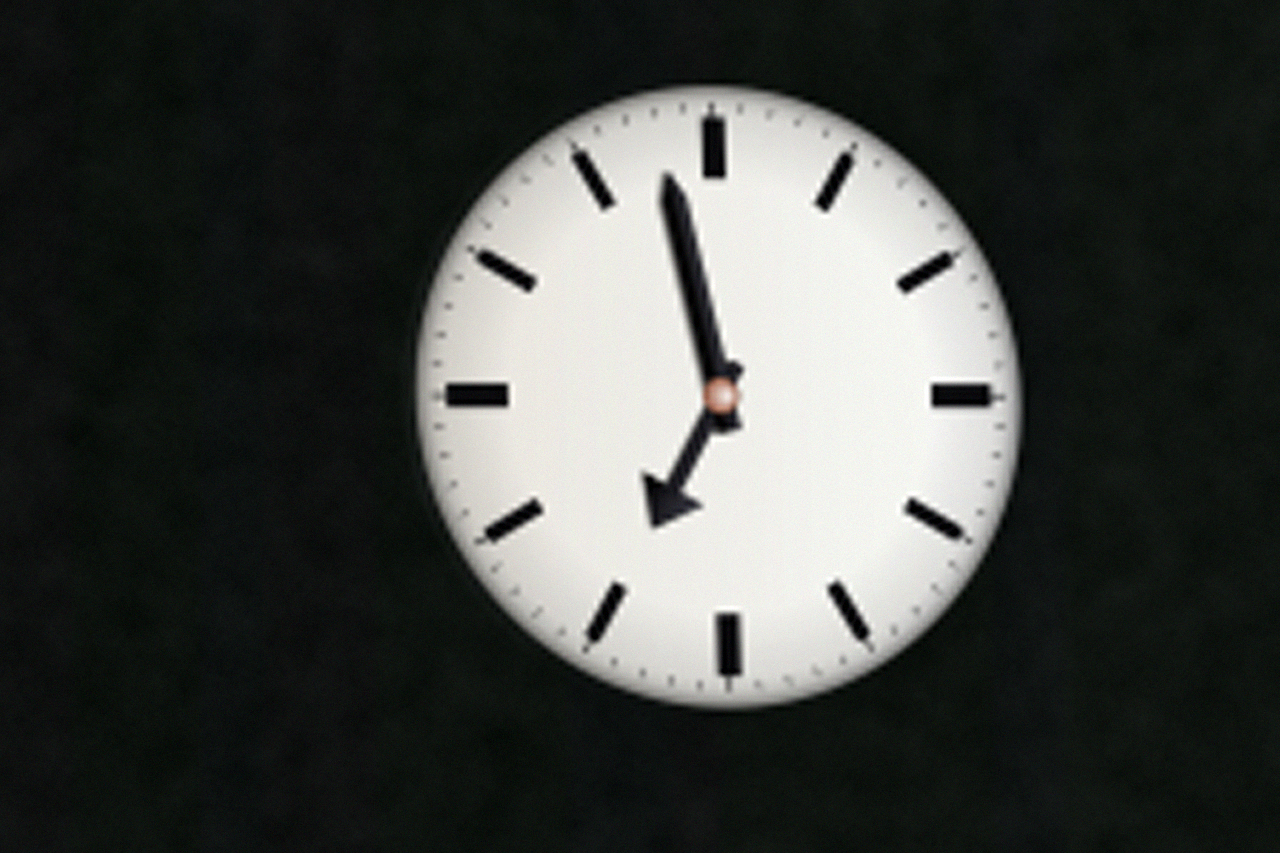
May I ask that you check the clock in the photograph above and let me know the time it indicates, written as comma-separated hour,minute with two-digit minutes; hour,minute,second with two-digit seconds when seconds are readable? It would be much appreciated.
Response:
6,58
